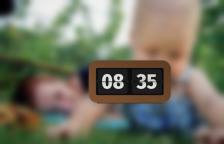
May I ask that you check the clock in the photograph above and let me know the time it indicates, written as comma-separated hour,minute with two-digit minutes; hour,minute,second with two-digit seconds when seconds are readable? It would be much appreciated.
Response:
8,35
